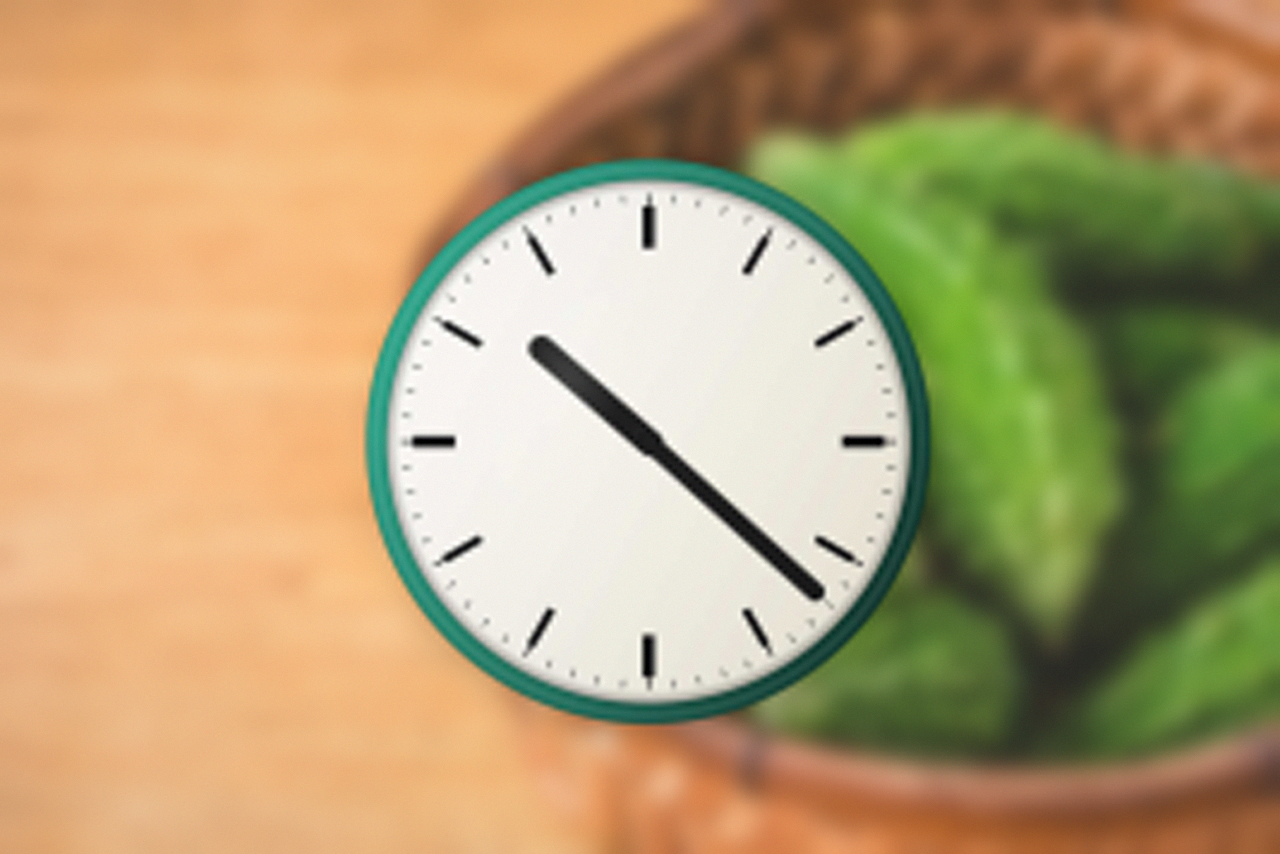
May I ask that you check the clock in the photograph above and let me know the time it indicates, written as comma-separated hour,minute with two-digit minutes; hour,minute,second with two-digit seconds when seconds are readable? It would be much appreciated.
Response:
10,22
